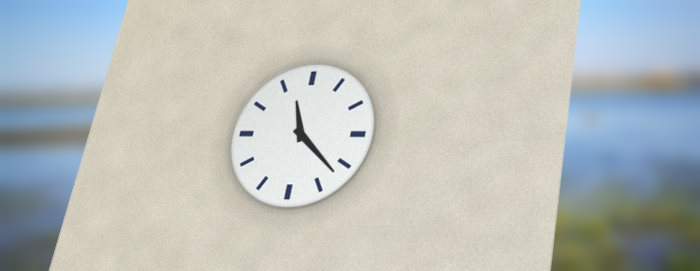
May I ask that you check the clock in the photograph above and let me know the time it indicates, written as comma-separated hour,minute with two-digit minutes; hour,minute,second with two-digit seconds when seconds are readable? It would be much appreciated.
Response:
11,22
